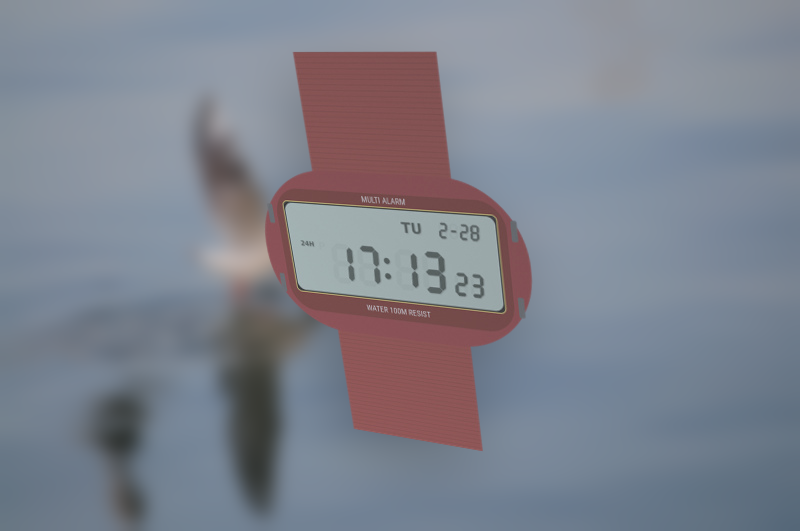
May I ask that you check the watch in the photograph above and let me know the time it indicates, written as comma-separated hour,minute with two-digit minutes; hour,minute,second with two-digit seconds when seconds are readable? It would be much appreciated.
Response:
17,13,23
